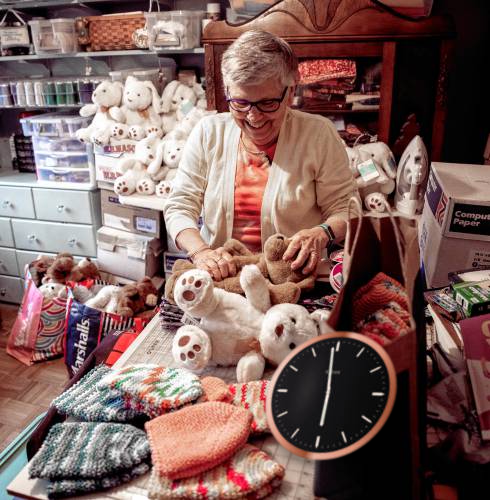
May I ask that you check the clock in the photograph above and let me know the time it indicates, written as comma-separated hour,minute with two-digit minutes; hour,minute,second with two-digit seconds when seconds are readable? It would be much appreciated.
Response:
5,59
